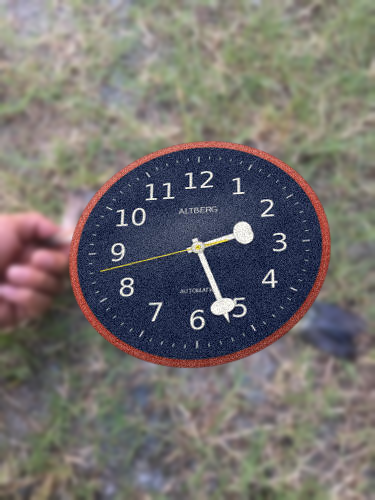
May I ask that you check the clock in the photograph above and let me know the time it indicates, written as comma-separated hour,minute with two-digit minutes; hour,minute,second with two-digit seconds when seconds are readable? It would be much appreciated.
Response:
2,26,43
